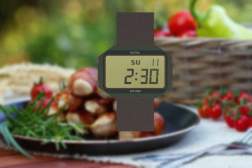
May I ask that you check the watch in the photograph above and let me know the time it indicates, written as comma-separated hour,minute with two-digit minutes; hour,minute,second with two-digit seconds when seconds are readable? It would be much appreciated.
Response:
2,30
